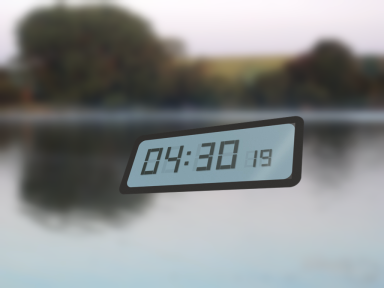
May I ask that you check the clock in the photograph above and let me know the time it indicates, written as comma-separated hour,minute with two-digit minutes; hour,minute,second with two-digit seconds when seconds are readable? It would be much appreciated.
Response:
4,30,19
